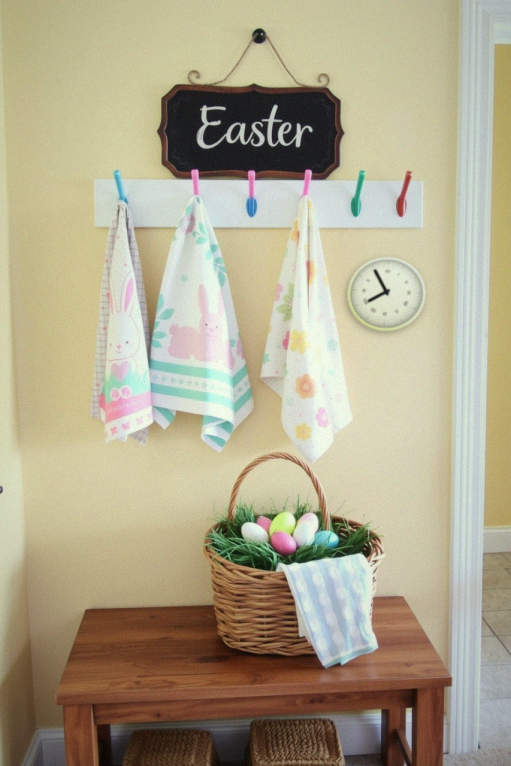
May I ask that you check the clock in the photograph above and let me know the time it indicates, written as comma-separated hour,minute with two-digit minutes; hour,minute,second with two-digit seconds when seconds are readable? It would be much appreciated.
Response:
7,55
